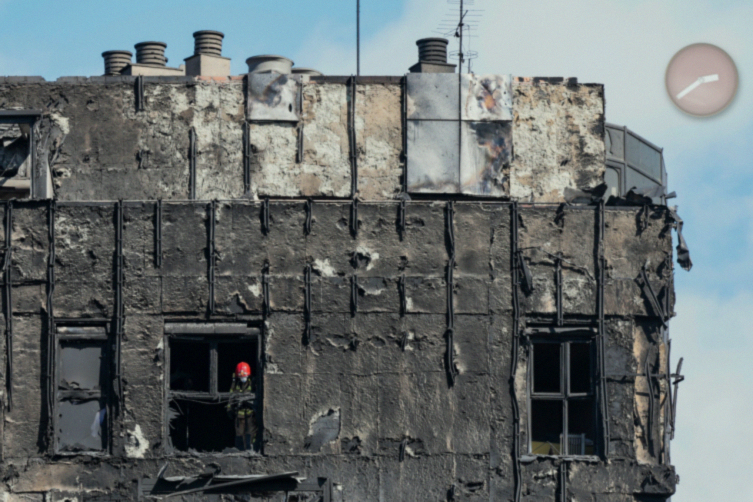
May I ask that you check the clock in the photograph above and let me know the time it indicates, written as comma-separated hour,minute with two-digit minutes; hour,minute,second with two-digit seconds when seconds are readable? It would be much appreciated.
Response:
2,39
